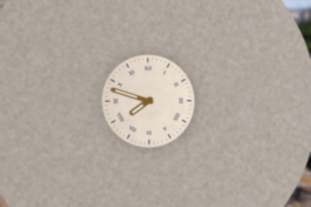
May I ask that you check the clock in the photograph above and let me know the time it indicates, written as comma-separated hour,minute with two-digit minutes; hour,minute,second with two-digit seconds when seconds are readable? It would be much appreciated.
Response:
7,48
